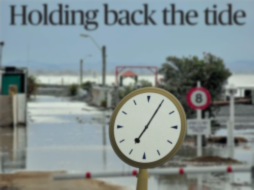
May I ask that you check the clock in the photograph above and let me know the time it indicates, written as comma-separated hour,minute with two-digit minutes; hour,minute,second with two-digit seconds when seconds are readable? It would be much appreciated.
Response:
7,05
